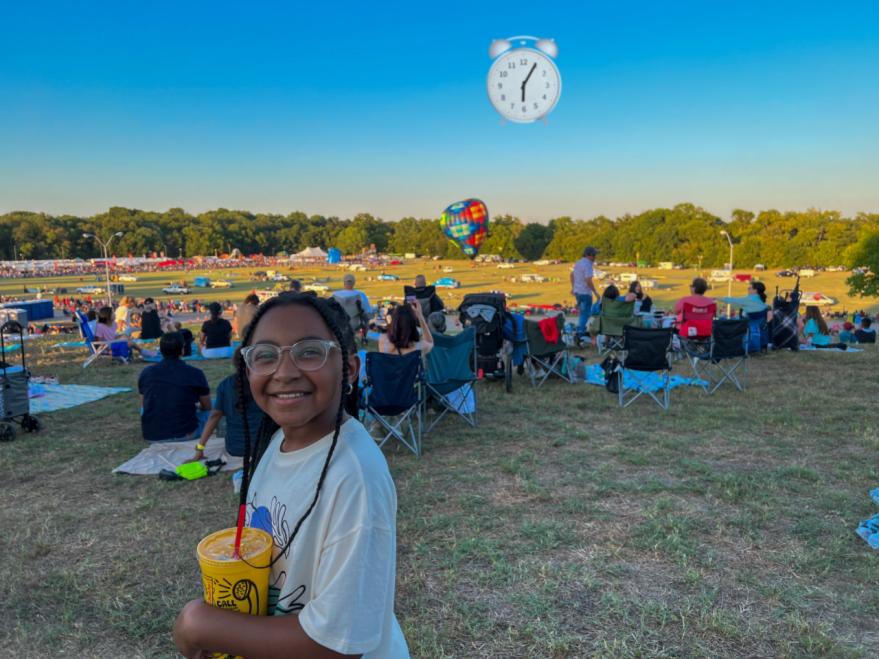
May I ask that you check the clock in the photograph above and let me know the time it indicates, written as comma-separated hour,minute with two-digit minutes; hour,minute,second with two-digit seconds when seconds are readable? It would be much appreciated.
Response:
6,05
